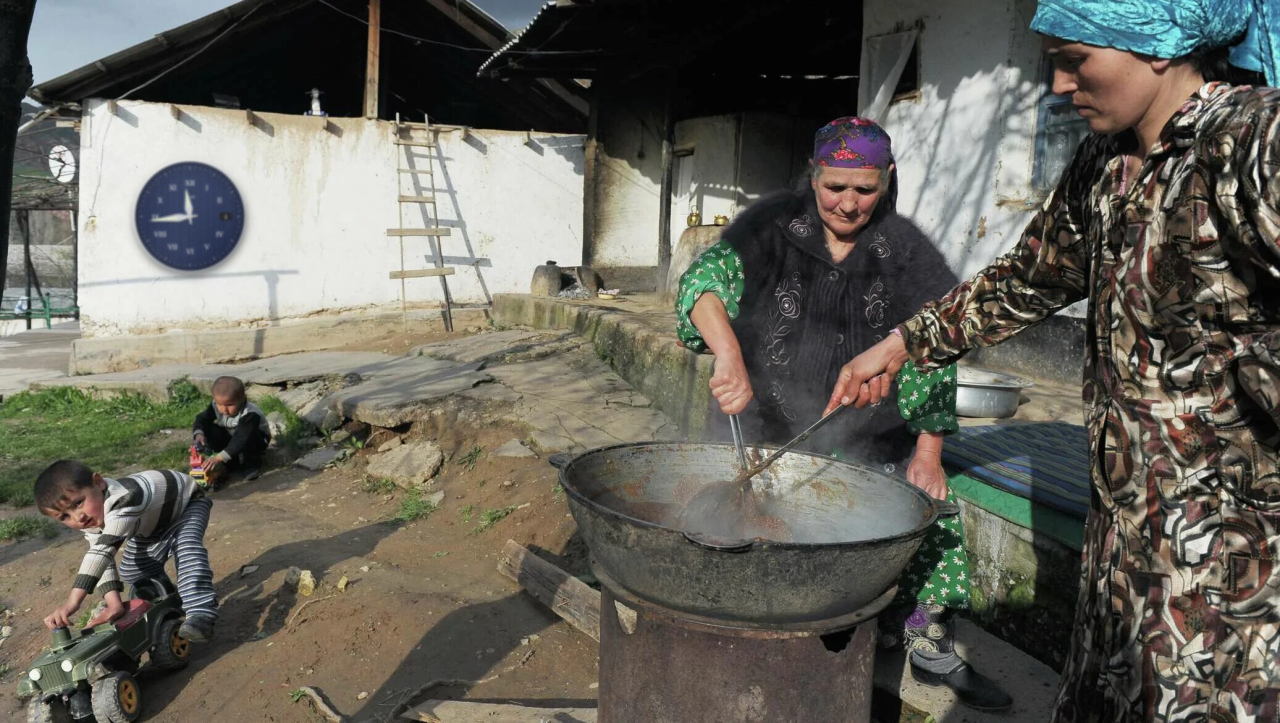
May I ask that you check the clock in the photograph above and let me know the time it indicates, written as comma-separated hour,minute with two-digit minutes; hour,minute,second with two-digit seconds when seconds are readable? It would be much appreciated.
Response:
11,44
